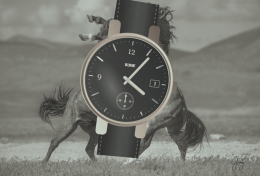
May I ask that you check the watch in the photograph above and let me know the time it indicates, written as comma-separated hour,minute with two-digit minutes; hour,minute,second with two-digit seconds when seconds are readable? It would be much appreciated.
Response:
4,06
